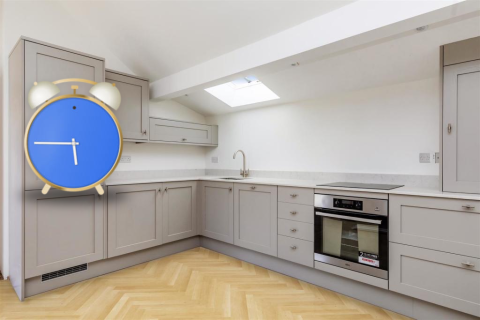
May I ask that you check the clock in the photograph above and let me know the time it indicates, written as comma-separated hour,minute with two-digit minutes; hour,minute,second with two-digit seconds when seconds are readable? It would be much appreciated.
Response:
5,45
